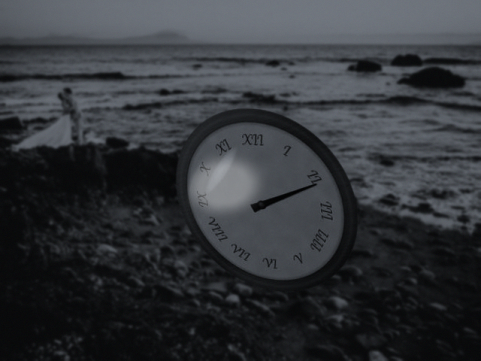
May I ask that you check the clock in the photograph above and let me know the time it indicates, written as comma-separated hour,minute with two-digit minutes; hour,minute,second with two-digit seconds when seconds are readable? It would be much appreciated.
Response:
2,11
